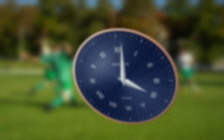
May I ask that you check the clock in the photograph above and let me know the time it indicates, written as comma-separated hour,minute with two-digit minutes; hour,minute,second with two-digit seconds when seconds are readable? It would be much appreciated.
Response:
4,01
